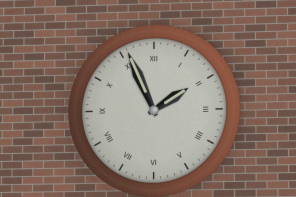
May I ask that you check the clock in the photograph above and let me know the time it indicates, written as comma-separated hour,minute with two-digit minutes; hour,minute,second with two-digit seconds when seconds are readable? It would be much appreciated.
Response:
1,56
